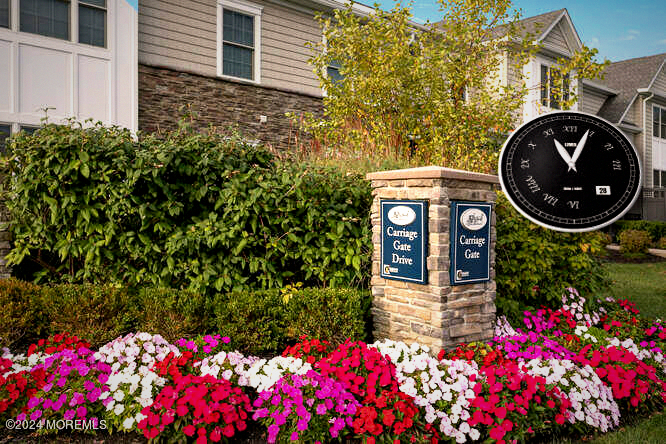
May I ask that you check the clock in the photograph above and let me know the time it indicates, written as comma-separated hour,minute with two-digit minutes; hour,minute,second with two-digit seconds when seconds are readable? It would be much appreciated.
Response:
11,04
